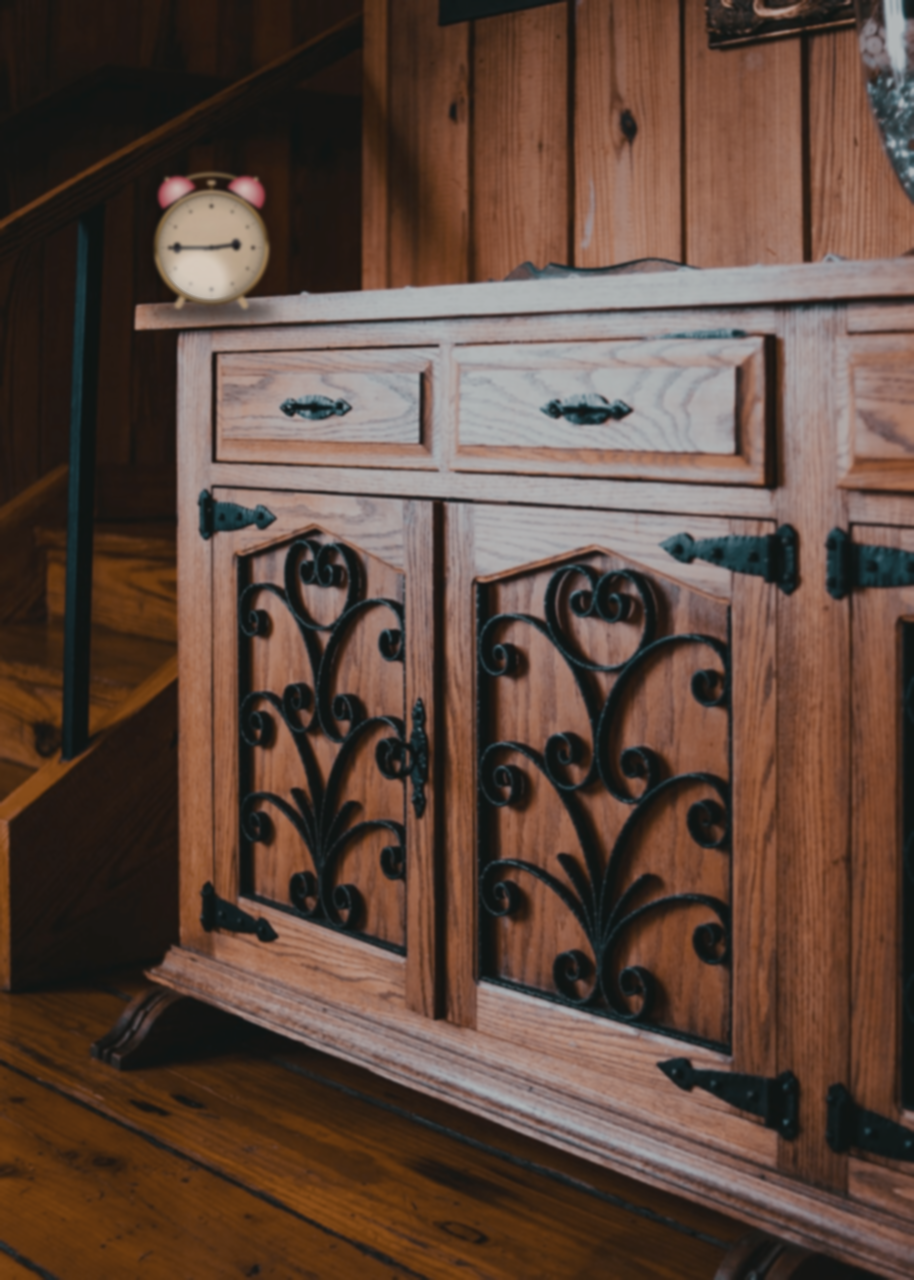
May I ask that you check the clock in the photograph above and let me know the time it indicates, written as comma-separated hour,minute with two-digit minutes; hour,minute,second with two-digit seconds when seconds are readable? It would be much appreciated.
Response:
2,45
